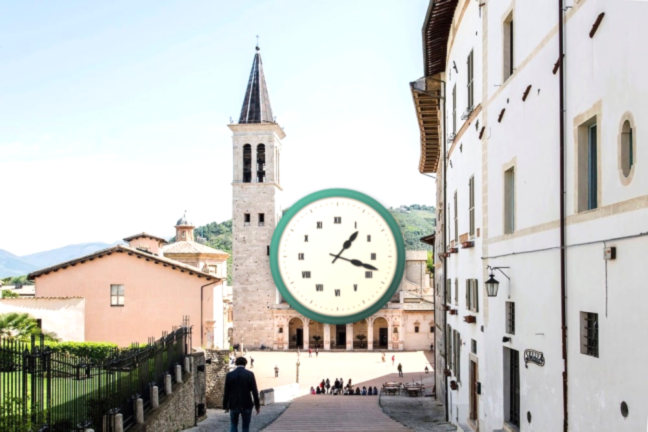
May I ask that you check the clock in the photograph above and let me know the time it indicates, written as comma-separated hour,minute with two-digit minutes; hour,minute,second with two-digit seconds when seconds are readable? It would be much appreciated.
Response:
1,18
